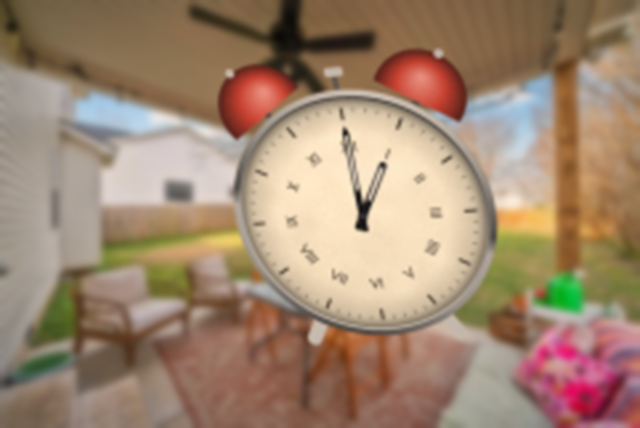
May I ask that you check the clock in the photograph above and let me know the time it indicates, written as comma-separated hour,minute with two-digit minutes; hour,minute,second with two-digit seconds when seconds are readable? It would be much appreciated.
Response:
1,00
